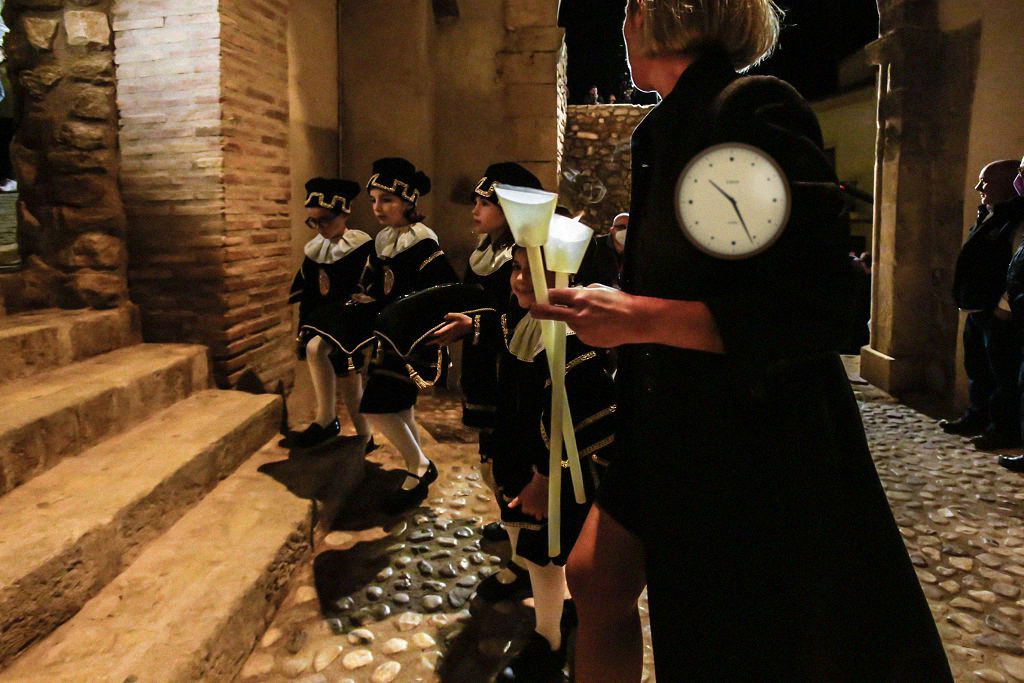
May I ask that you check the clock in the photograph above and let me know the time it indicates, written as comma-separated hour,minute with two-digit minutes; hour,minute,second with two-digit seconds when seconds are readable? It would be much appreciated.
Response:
10,26
